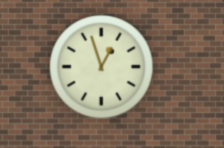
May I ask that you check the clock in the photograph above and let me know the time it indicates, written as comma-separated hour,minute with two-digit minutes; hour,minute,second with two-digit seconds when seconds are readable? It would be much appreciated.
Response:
12,57
